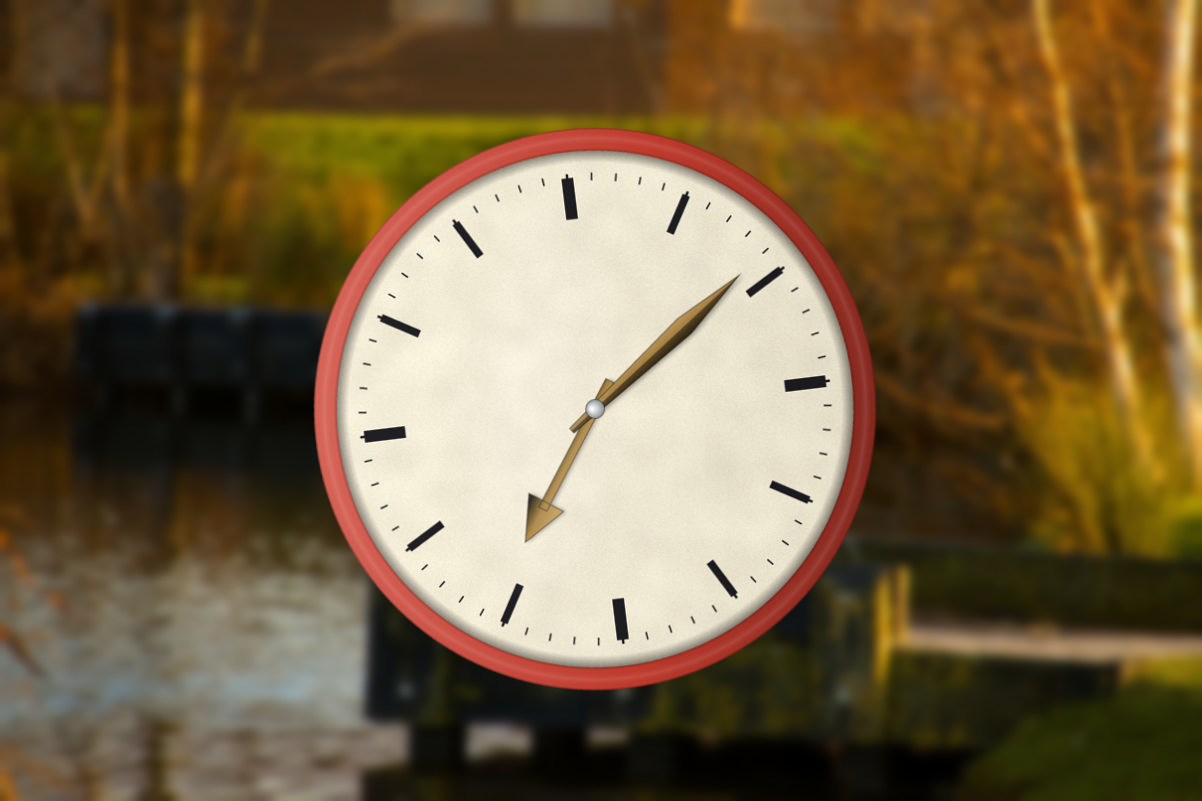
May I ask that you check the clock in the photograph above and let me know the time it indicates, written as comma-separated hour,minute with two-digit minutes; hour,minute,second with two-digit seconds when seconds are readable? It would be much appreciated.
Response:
7,09
